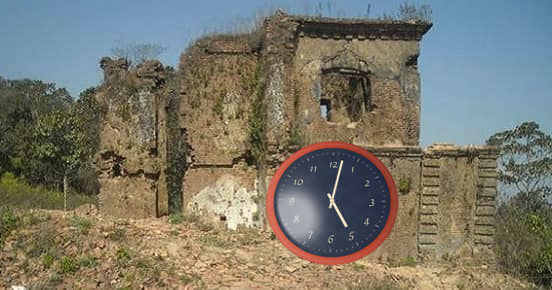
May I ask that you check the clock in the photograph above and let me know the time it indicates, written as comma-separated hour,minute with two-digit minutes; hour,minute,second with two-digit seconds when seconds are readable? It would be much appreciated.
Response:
5,02
